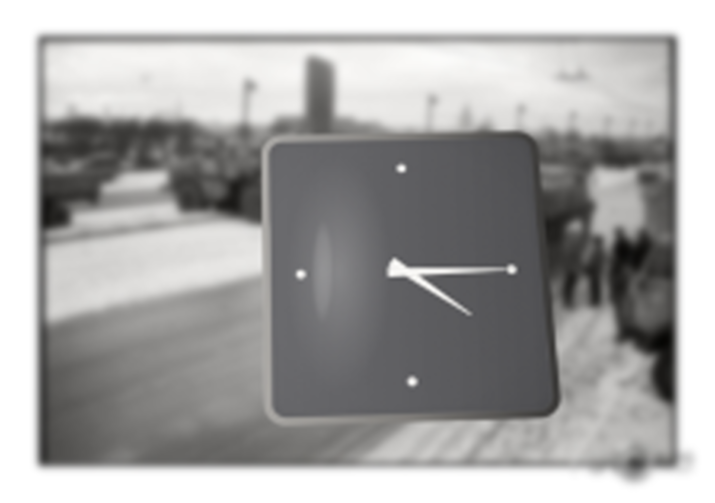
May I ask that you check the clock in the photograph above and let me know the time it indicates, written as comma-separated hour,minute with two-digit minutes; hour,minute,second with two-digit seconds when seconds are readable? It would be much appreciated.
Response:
4,15
